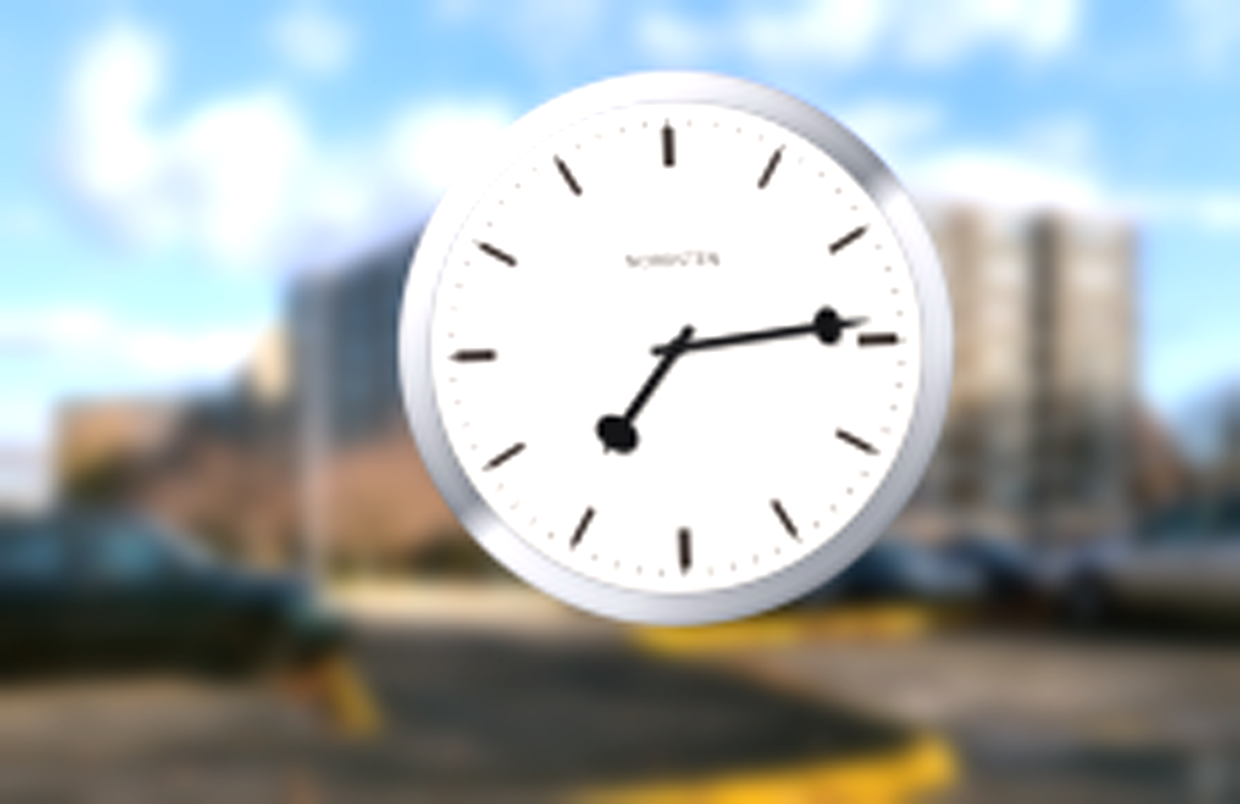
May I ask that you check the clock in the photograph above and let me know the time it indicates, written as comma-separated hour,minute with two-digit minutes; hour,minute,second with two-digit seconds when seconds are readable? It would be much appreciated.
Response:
7,14
